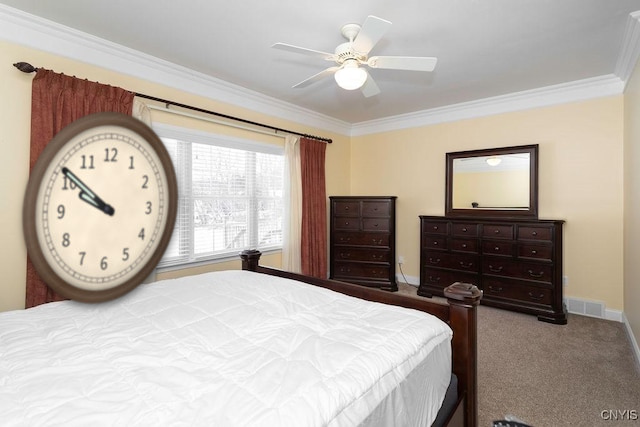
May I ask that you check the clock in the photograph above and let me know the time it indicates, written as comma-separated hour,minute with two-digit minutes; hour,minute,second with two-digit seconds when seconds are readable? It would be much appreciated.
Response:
9,51
